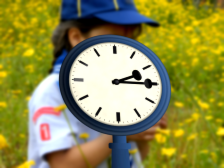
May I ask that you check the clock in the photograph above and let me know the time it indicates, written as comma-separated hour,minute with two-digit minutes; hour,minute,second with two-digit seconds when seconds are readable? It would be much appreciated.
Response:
2,15
